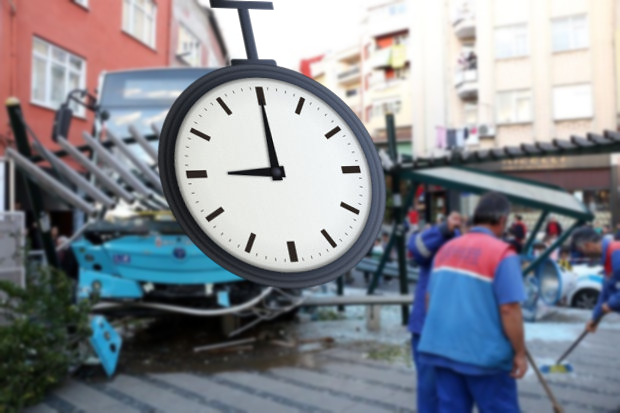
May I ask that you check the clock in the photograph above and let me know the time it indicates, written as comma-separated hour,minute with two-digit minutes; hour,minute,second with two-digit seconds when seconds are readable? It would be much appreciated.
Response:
9,00
